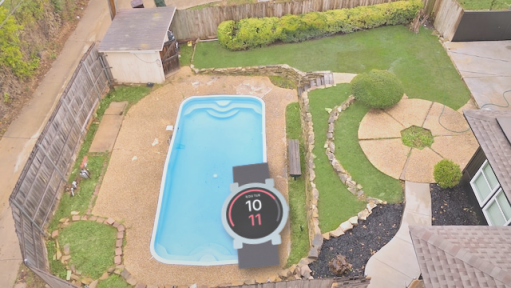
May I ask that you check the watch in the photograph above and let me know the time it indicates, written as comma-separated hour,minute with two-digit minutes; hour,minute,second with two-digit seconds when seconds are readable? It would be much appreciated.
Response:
10,11
